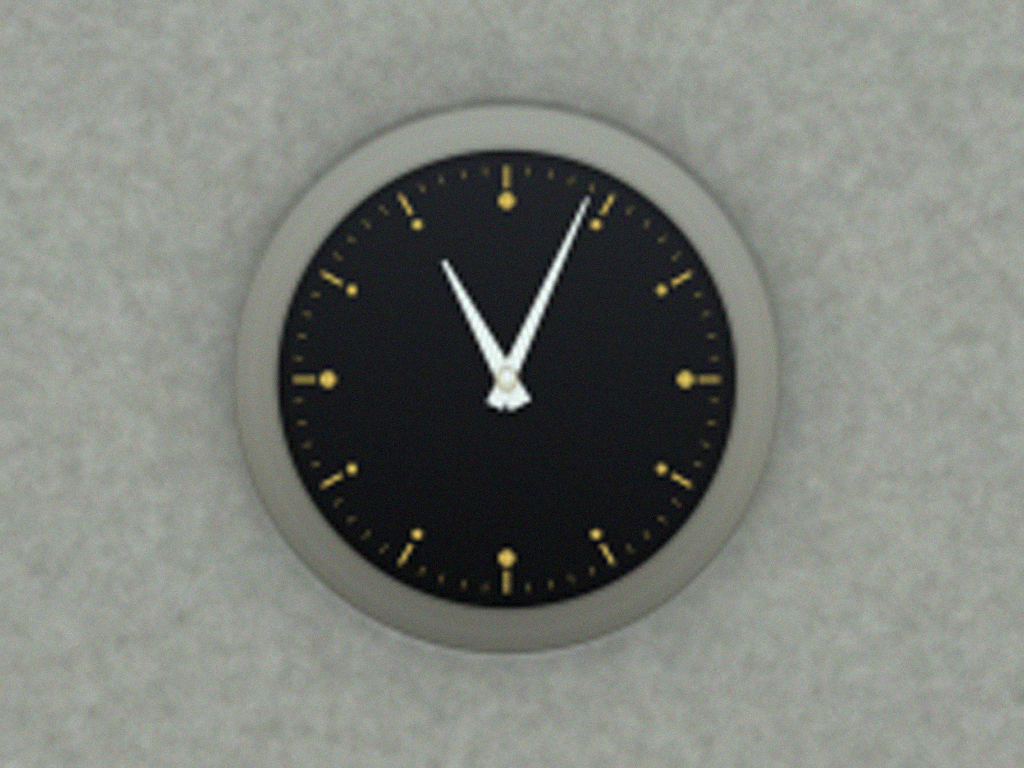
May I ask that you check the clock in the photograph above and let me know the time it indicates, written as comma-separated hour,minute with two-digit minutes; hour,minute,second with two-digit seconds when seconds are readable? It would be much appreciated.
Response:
11,04
